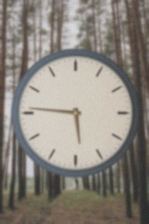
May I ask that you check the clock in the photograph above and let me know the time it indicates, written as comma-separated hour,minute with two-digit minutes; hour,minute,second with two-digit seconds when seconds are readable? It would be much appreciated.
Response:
5,46
